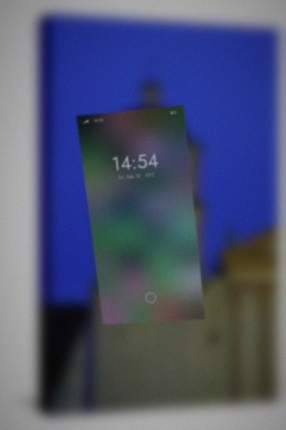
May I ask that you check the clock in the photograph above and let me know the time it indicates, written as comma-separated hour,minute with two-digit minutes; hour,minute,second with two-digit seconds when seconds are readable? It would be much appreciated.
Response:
14,54
